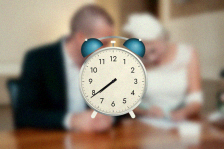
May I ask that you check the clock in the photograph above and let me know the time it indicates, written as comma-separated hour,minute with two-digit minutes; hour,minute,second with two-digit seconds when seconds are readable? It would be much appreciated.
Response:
7,39
